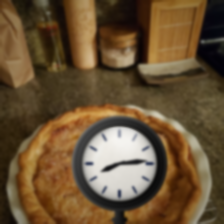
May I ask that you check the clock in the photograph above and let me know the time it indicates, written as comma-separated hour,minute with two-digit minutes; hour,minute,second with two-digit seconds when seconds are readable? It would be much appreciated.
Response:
8,14
